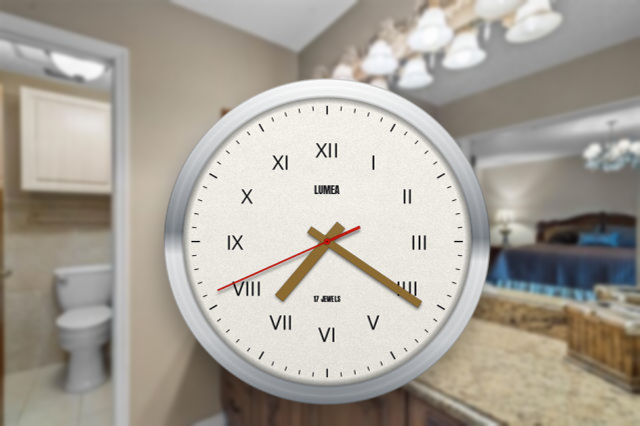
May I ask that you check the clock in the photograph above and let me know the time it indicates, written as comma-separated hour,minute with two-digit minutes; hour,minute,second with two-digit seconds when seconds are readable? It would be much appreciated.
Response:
7,20,41
